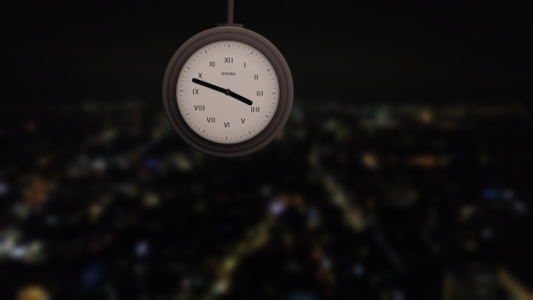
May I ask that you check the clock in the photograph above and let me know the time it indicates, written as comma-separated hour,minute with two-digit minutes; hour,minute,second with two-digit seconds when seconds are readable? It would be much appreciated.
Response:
3,48
